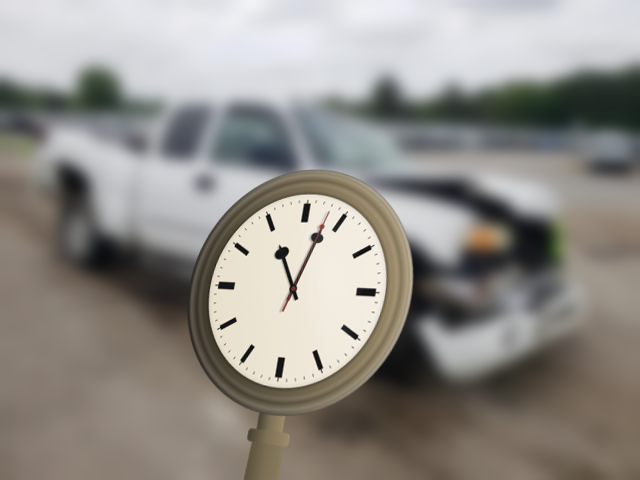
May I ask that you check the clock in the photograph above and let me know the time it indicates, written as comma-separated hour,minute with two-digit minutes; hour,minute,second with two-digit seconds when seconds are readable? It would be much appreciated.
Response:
11,03,03
